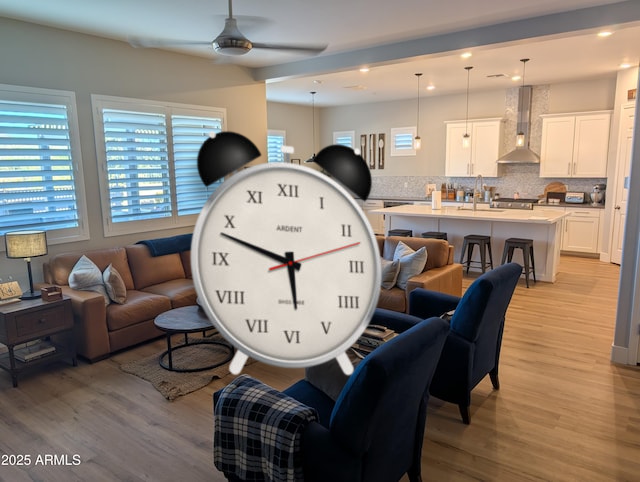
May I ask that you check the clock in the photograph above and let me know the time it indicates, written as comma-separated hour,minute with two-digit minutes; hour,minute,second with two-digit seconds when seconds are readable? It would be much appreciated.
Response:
5,48,12
